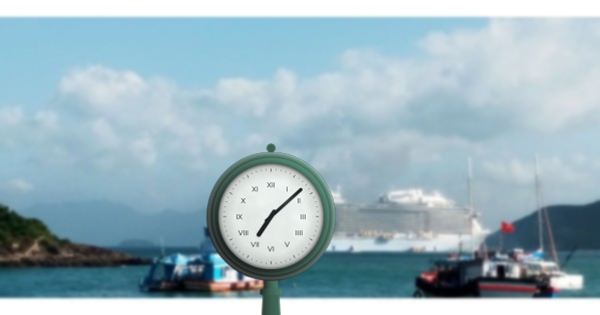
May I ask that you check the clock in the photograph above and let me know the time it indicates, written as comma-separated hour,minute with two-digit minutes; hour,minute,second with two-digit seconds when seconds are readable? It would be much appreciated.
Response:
7,08
